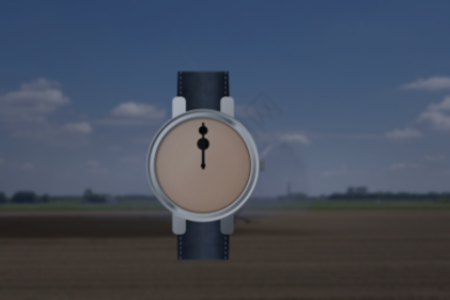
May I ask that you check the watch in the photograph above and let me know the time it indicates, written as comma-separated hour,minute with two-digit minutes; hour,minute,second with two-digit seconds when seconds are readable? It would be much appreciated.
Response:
12,00
